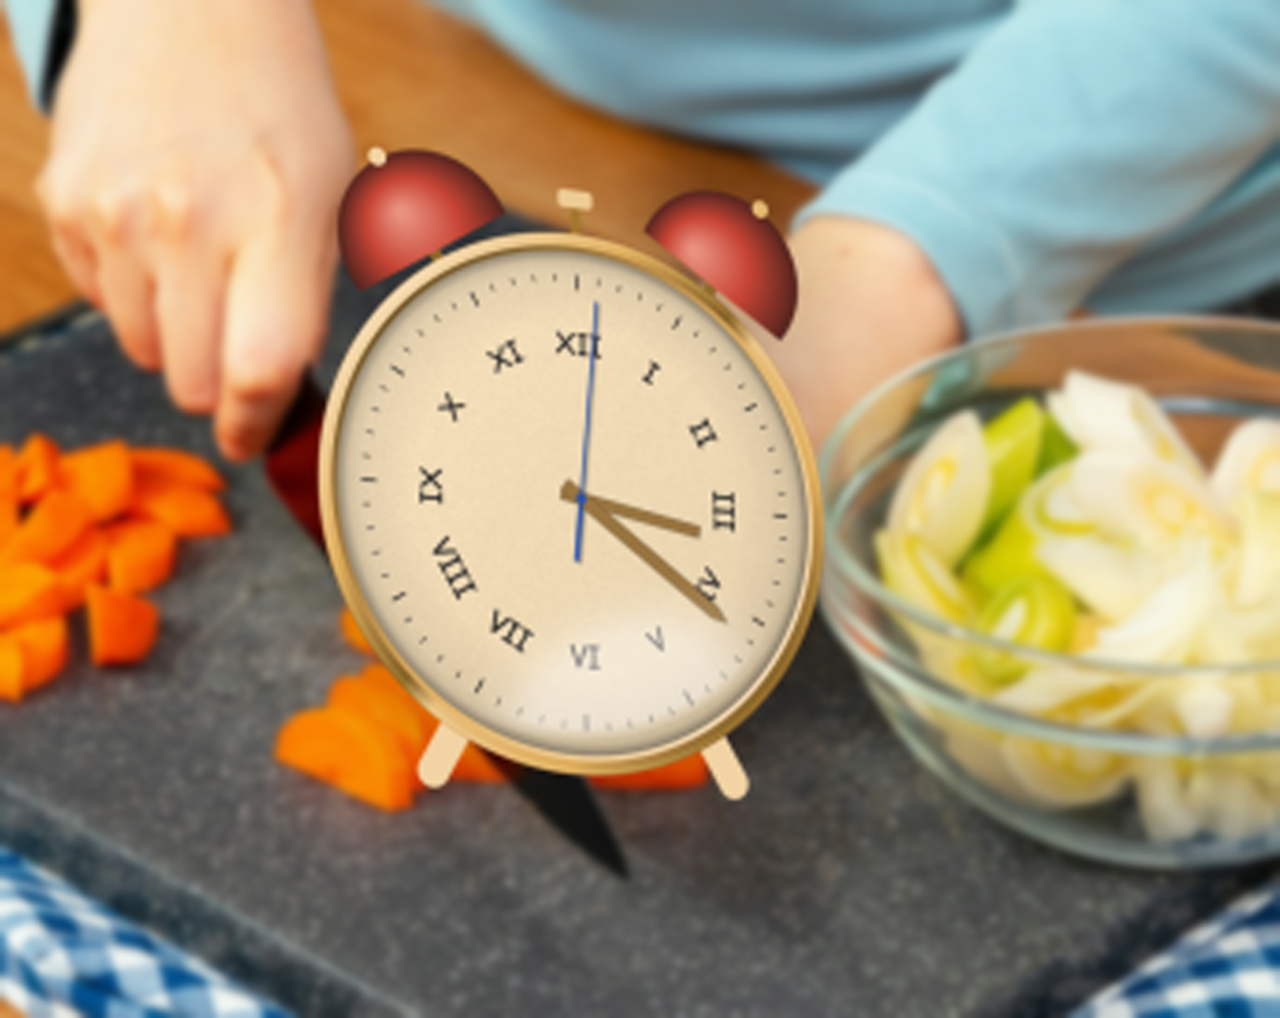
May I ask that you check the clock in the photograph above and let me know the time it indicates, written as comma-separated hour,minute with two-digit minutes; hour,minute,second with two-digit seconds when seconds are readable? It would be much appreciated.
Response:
3,21,01
